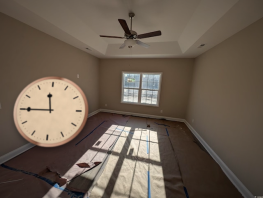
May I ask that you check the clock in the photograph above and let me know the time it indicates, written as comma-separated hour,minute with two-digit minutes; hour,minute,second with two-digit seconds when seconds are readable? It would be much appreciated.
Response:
11,45
